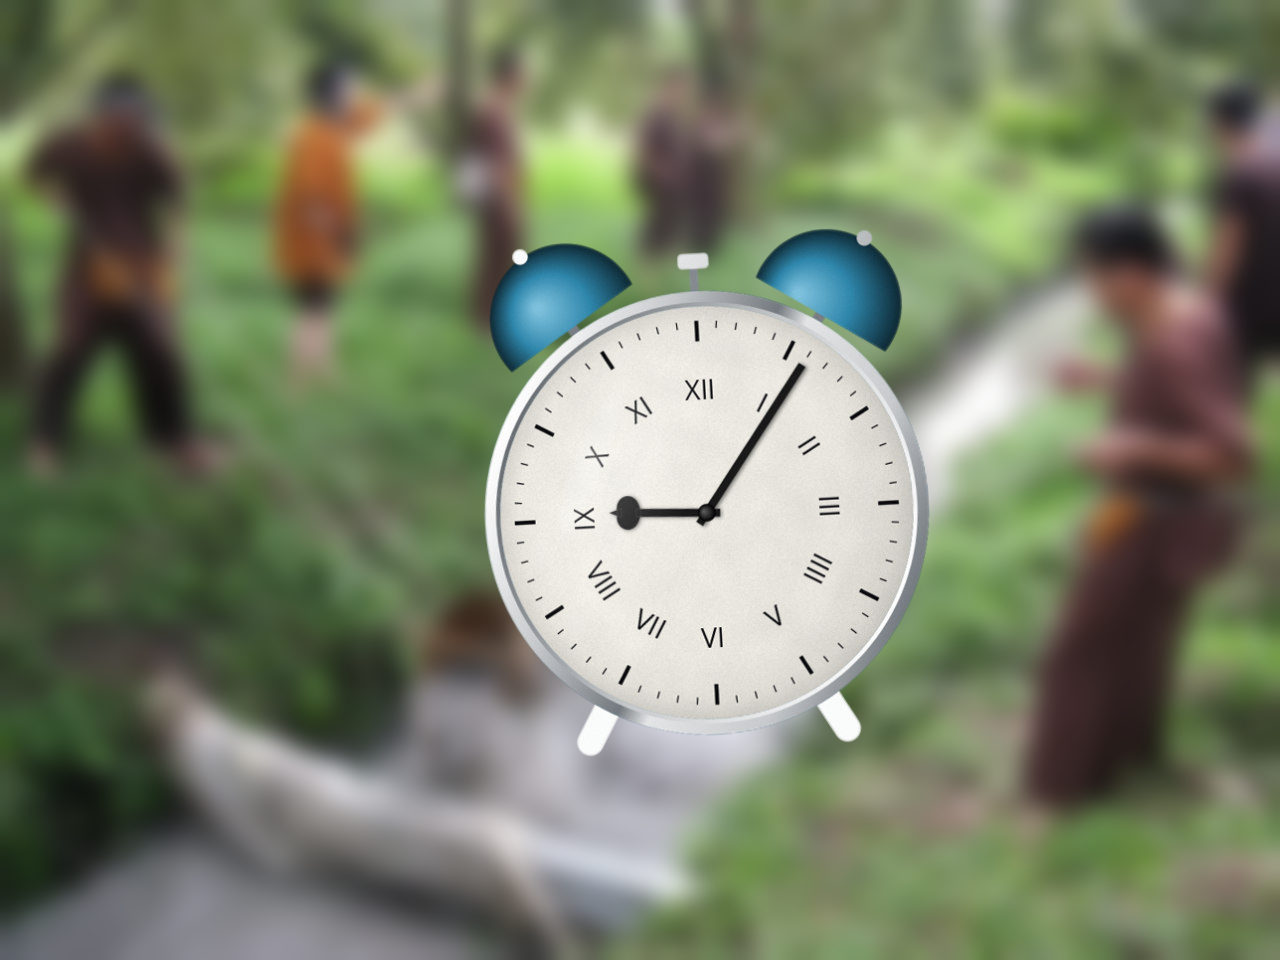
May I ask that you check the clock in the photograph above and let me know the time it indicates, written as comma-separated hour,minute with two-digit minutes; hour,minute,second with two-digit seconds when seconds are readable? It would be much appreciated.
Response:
9,06
